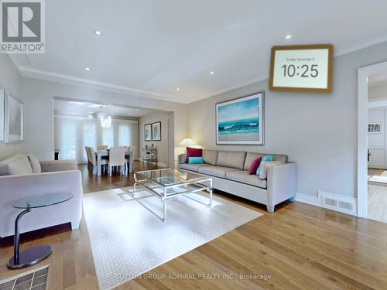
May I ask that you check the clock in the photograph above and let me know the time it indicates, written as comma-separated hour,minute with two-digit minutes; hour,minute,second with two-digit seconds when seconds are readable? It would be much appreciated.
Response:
10,25
